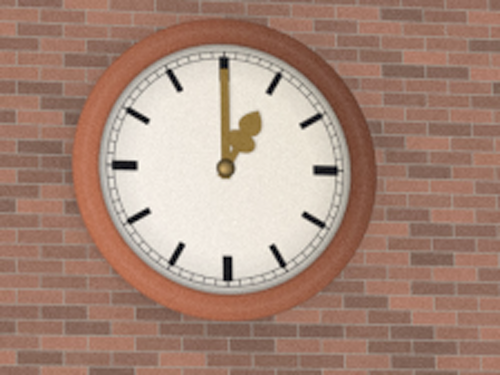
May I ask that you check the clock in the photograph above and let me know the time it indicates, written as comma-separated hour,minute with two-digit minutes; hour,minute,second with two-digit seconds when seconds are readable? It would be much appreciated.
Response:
1,00
